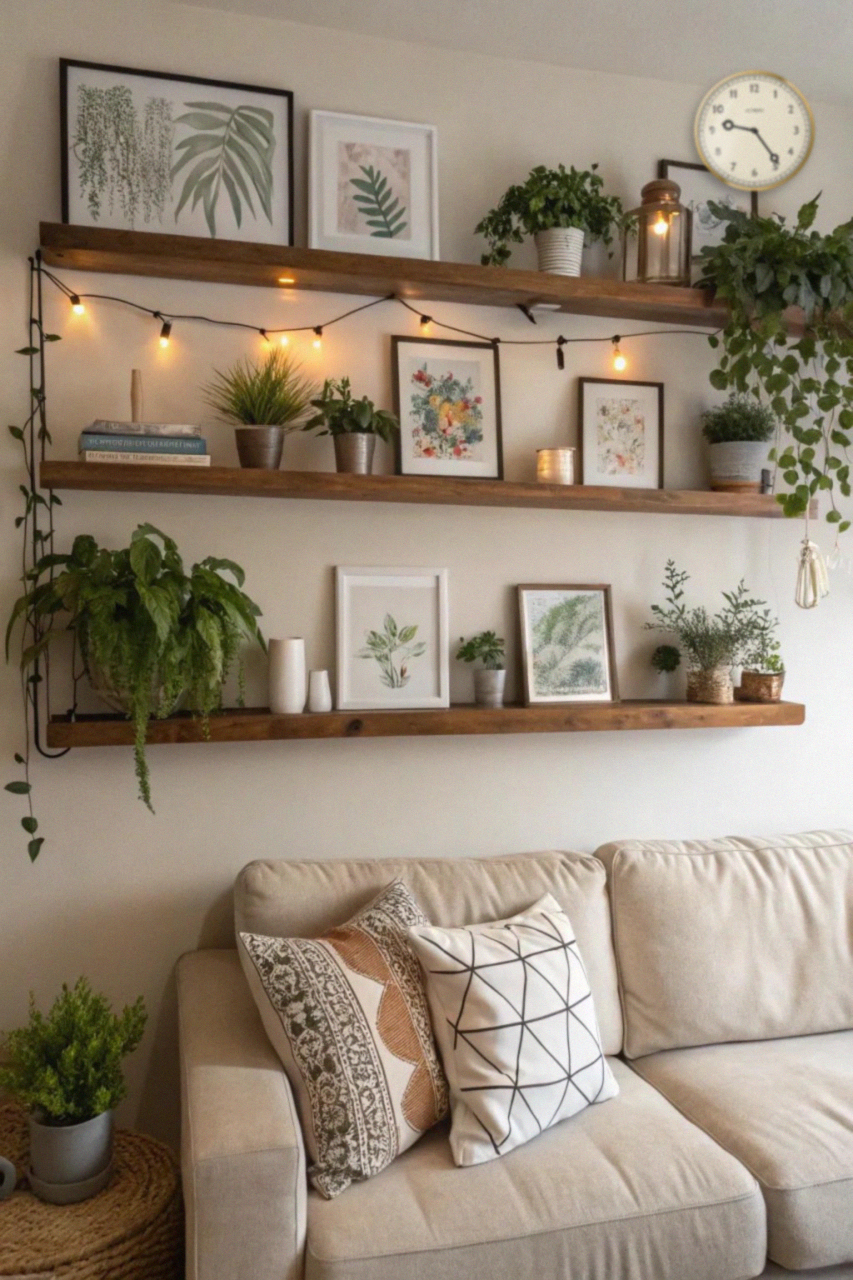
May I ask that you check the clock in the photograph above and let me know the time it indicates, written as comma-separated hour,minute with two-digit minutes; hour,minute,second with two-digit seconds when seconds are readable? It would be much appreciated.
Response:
9,24
